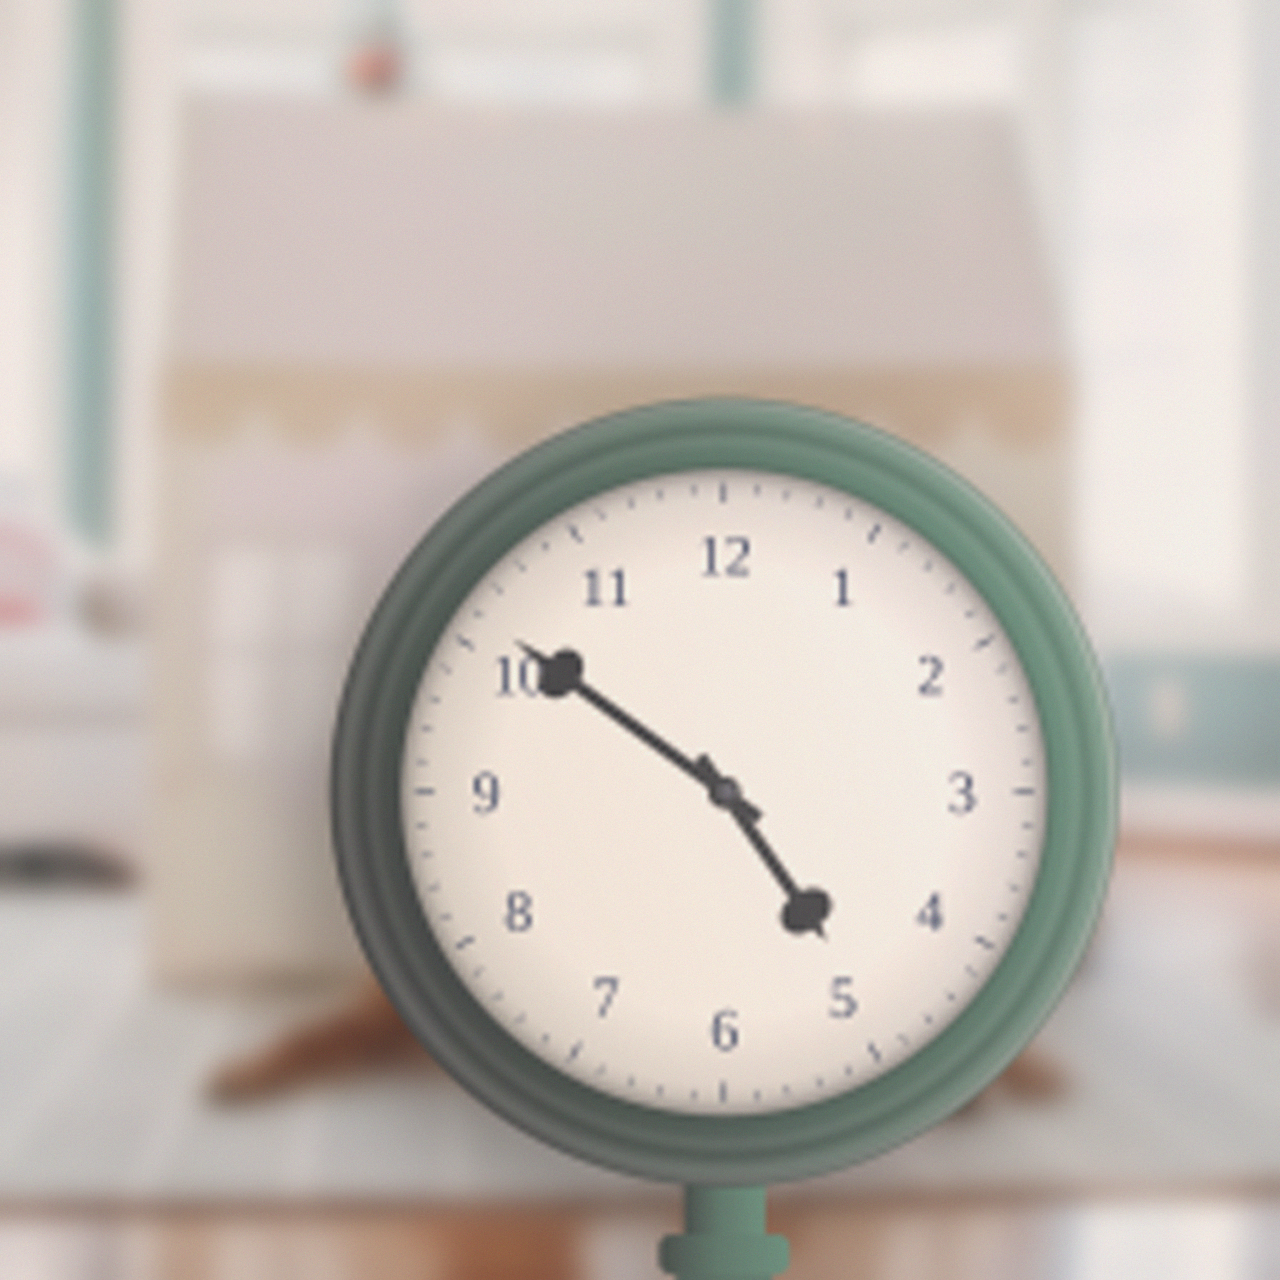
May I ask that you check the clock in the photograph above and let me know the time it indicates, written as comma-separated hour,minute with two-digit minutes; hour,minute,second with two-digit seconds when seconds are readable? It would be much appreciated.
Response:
4,51
